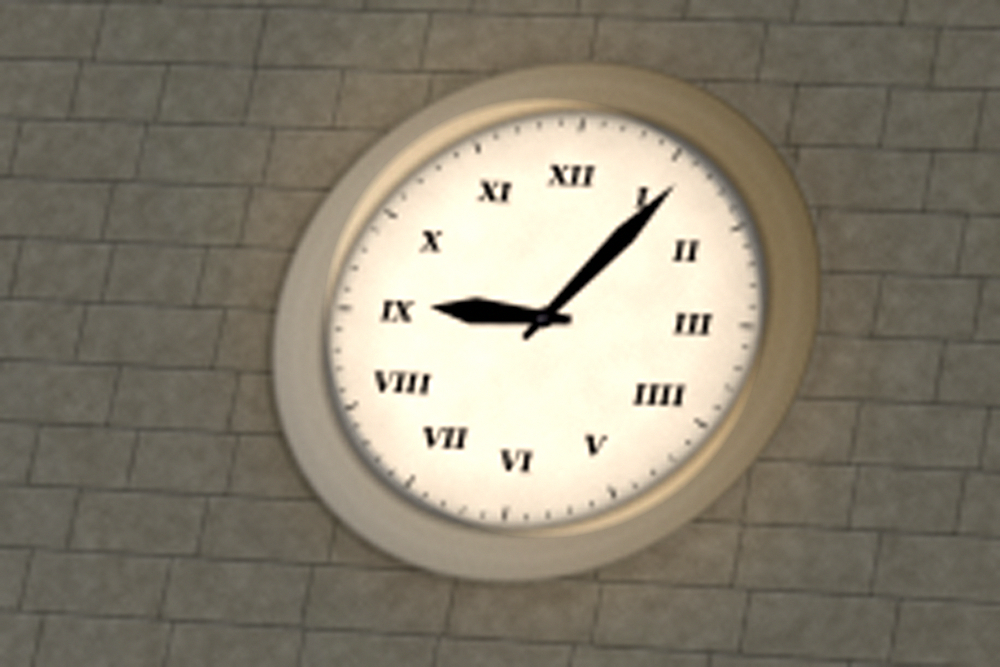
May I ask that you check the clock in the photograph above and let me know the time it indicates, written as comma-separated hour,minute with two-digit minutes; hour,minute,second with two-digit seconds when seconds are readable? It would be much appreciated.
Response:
9,06
